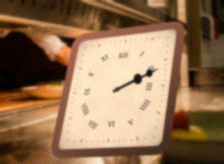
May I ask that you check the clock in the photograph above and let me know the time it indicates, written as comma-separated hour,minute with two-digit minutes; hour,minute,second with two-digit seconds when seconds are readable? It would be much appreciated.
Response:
2,11
